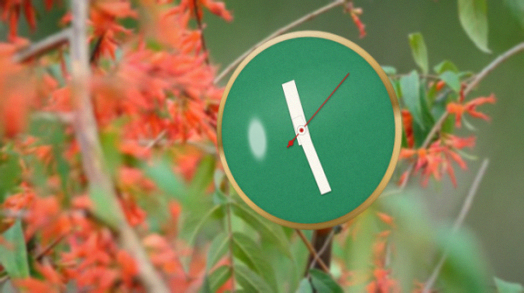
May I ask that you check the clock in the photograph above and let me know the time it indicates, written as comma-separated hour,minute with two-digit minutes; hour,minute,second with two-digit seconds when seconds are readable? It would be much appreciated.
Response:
11,26,07
